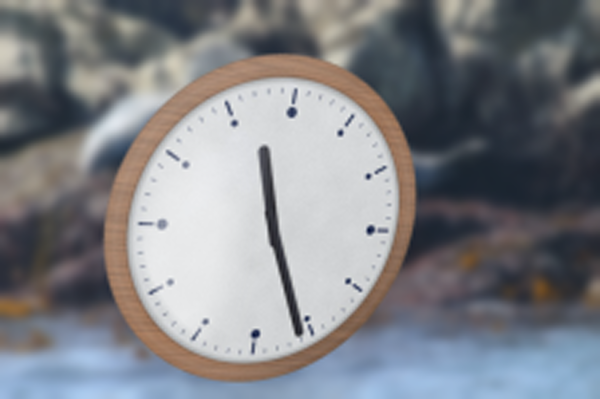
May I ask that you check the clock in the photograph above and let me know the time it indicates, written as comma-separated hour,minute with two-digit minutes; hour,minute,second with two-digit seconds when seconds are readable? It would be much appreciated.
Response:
11,26
